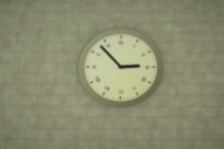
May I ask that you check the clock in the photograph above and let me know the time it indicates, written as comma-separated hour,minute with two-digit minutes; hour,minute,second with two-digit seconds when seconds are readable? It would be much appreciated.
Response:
2,53
